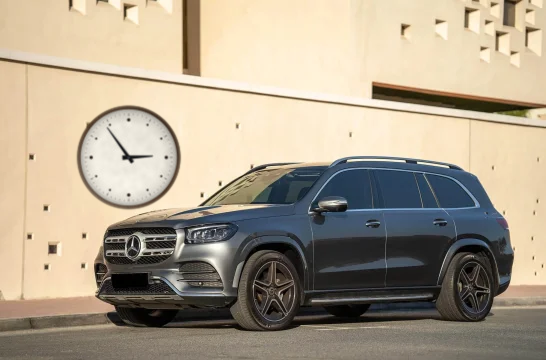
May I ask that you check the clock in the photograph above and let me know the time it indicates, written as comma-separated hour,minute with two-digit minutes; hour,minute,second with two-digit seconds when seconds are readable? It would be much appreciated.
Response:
2,54
